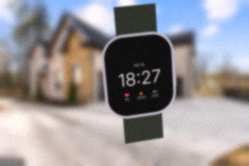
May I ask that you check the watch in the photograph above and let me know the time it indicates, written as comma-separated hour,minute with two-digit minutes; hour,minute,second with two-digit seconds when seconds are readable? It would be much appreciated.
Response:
18,27
